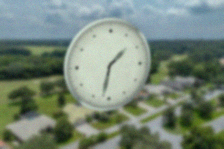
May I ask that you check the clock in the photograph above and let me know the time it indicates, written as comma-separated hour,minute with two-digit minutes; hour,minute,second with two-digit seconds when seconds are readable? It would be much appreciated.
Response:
1,32
